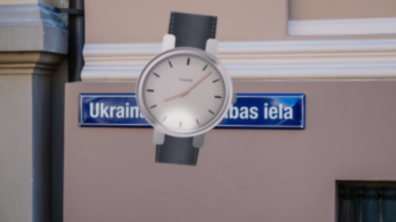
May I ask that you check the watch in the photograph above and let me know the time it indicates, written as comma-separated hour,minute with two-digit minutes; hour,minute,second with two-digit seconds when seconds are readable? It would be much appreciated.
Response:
8,07
